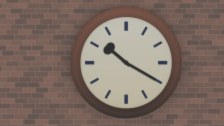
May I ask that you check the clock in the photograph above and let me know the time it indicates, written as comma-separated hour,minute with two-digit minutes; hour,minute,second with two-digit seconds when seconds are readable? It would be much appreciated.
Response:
10,20
